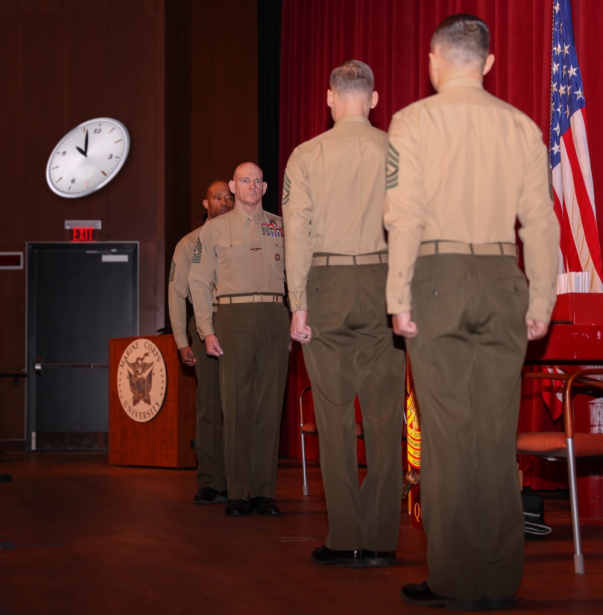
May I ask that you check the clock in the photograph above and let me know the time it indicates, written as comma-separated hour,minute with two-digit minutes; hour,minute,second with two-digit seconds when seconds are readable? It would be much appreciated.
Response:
9,56
